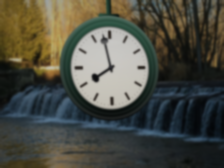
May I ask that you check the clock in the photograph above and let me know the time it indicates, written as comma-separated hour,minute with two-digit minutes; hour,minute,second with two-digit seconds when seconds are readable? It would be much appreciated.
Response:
7,58
